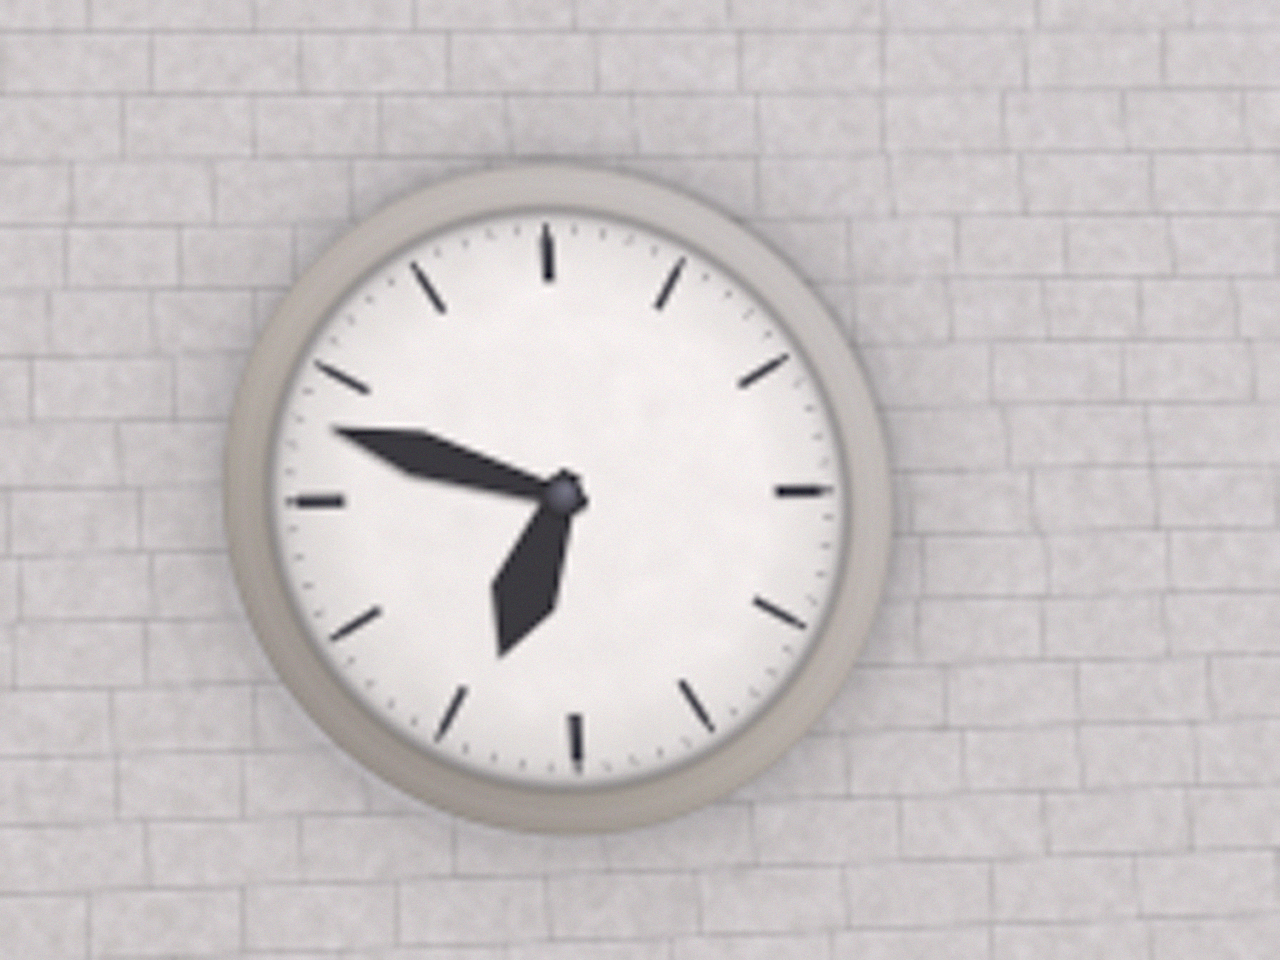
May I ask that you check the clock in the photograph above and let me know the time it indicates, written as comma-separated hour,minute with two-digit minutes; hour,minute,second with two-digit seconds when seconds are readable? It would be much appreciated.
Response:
6,48
